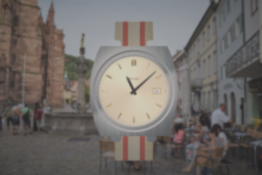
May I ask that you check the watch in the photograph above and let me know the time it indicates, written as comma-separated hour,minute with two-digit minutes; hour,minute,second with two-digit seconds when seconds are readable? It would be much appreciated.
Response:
11,08
